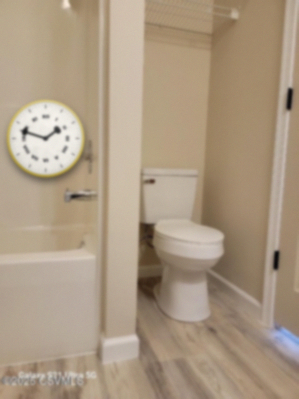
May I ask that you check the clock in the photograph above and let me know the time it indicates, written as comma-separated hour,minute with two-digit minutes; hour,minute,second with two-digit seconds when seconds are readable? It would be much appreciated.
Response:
1,48
